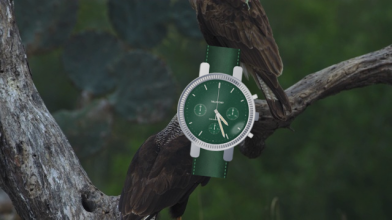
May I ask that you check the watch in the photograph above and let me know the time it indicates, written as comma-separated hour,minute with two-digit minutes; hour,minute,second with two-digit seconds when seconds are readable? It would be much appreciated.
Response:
4,26
